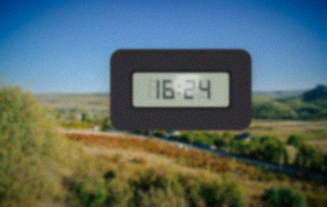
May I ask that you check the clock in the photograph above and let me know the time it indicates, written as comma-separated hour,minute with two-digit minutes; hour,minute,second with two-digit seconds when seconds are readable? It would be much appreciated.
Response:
16,24
